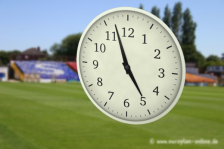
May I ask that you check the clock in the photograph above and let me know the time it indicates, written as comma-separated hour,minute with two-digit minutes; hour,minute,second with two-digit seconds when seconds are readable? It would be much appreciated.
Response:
4,57
